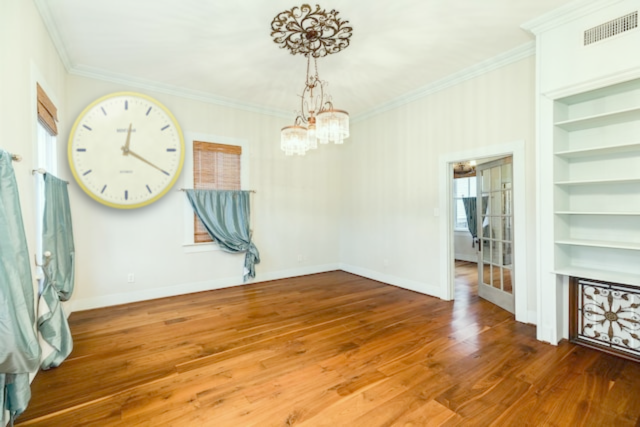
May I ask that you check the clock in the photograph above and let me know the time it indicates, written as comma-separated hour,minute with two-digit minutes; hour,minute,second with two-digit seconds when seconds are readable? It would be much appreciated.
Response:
12,20
